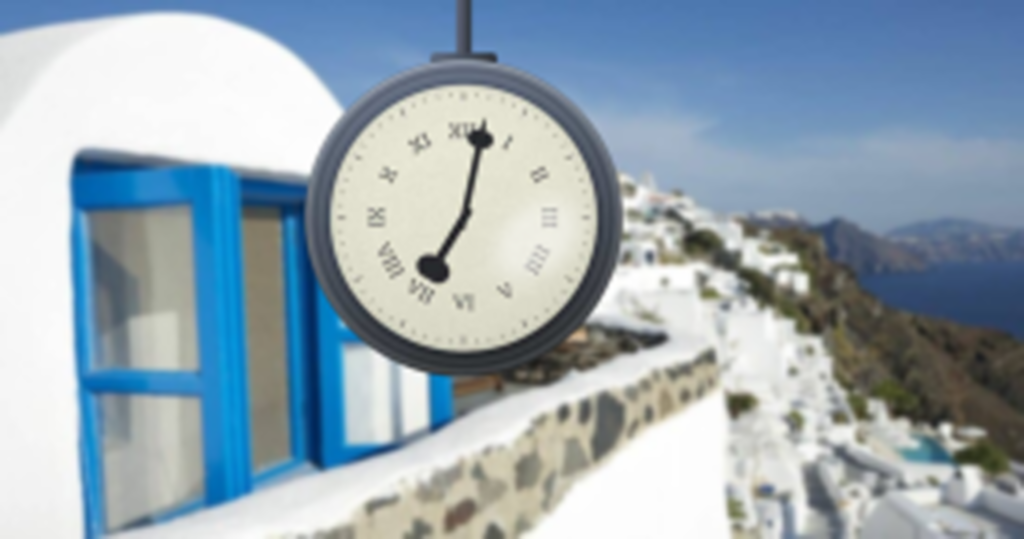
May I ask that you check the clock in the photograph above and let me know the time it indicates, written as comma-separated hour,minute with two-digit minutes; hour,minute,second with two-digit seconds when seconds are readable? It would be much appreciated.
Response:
7,02
